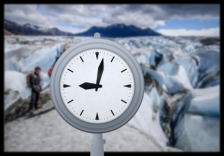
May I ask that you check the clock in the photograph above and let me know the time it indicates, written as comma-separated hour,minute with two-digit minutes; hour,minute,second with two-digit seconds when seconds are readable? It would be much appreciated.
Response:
9,02
